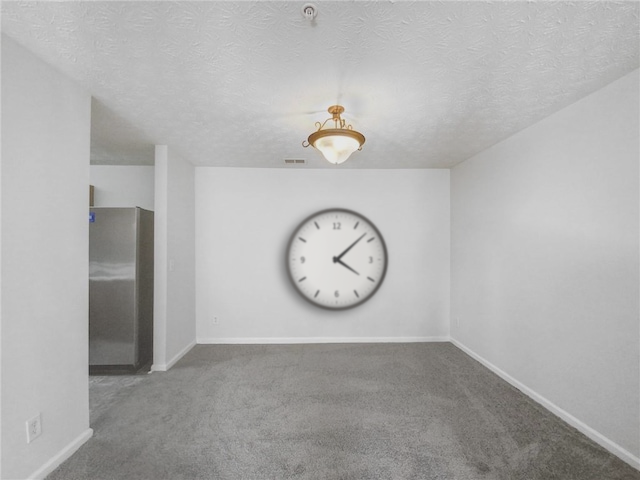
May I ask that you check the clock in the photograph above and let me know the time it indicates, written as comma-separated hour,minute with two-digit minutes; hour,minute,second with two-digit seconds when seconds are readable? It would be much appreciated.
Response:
4,08
